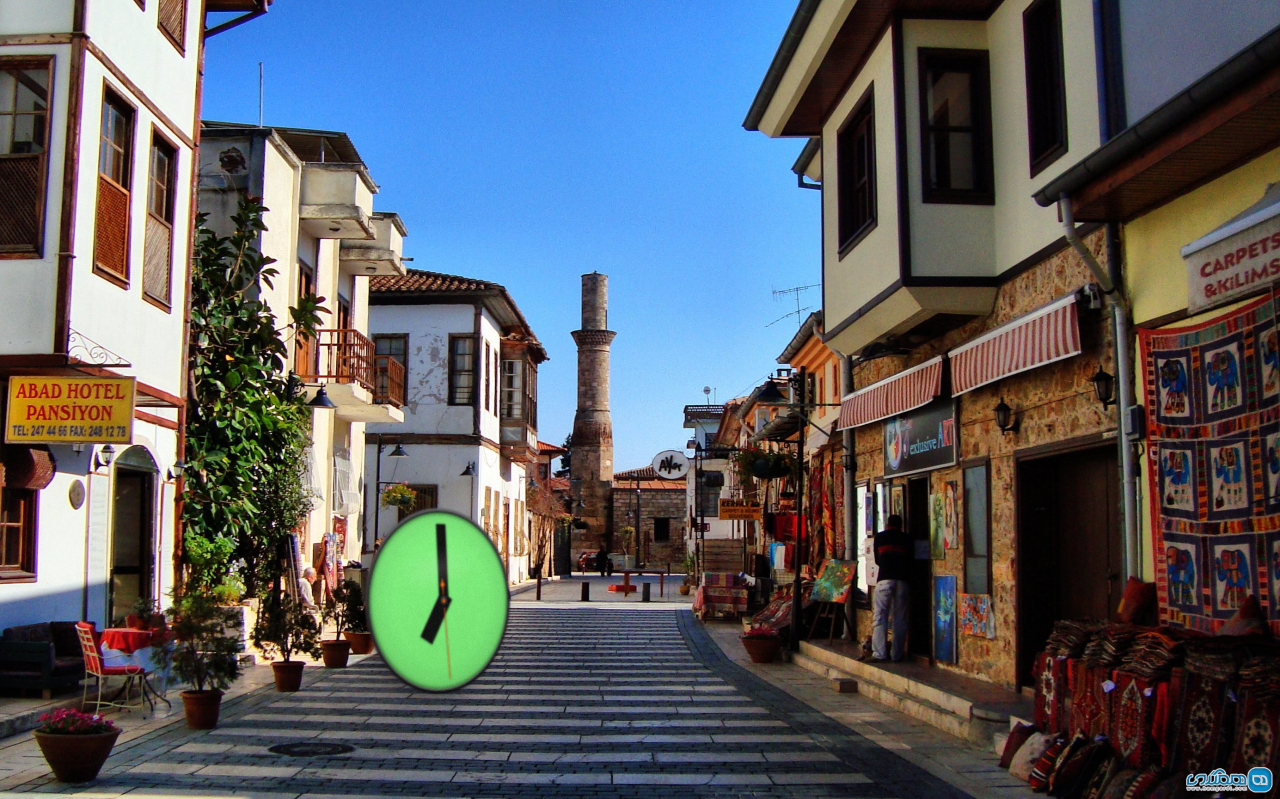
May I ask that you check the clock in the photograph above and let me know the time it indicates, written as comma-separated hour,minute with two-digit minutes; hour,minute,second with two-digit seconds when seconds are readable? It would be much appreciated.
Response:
6,59,29
